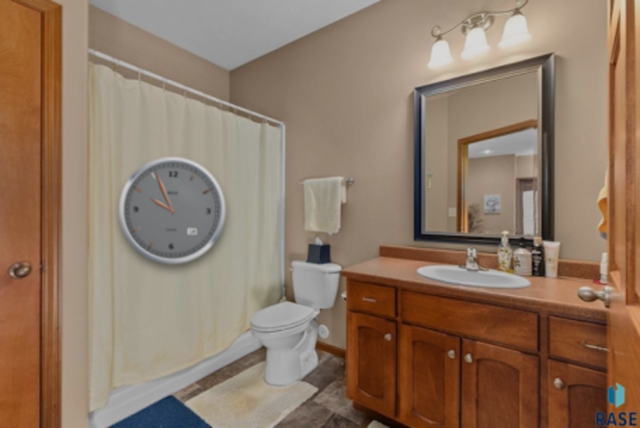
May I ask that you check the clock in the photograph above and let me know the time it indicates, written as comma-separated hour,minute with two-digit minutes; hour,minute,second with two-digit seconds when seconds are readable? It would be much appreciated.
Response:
9,56
